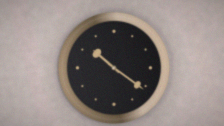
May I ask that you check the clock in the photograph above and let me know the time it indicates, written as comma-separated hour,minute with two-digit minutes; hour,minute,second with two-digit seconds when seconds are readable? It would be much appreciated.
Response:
10,21
